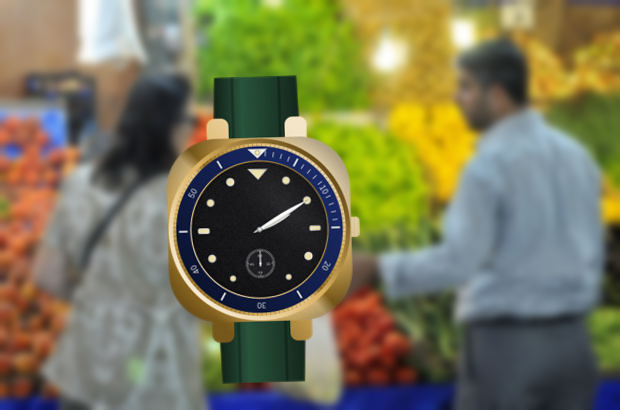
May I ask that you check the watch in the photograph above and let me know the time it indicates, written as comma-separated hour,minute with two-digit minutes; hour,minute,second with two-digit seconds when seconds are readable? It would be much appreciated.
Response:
2,10
